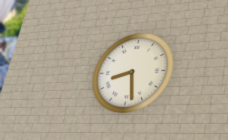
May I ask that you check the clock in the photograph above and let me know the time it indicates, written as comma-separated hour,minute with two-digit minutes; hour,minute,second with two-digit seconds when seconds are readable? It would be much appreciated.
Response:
8,28
